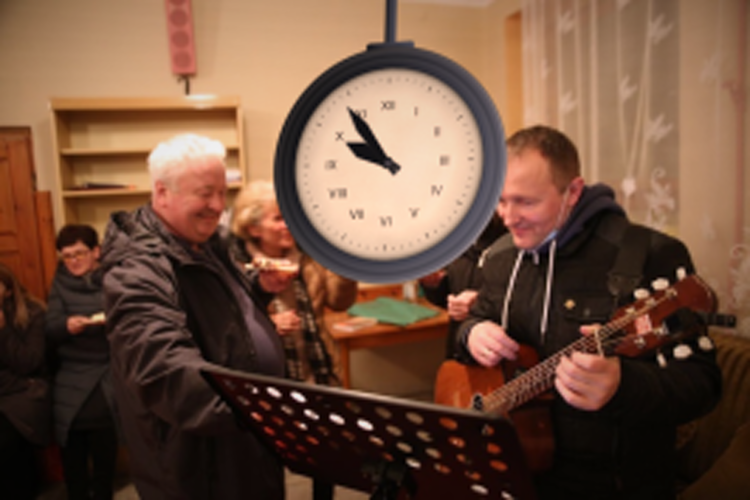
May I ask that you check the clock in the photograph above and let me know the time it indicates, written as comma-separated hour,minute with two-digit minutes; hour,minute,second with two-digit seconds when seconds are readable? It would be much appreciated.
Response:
9,54
